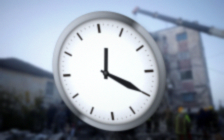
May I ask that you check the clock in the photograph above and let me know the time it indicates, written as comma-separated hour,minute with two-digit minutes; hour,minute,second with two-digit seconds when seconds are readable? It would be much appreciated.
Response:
12,20
